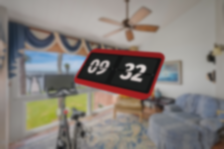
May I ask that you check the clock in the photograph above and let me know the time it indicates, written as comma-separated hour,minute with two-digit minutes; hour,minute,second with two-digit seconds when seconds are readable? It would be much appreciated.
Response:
9,32
